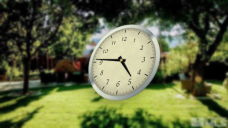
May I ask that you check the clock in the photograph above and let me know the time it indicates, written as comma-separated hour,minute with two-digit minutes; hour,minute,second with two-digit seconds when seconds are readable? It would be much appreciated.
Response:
4,46
